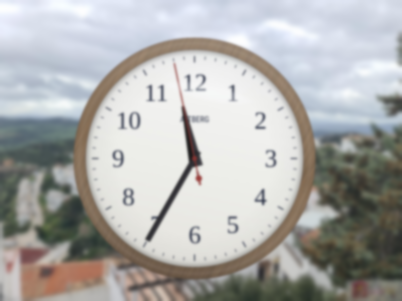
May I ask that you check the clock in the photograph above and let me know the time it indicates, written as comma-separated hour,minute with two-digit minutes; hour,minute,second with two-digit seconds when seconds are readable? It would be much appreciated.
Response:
11,34,58
